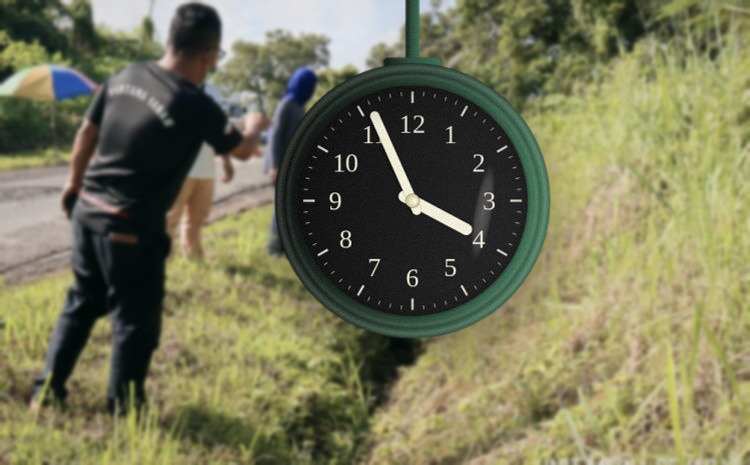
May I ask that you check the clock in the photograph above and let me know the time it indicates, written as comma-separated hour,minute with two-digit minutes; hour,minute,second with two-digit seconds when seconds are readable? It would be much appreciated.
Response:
3,56
